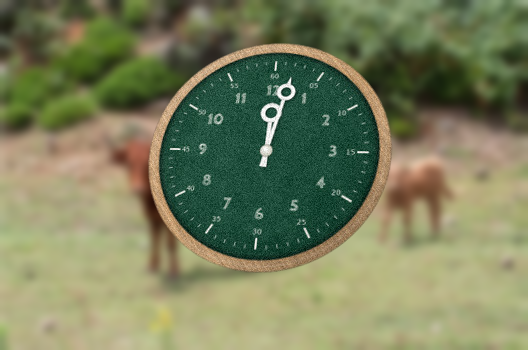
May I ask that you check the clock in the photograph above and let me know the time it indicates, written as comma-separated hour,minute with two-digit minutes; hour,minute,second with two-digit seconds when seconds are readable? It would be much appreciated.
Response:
12,02
